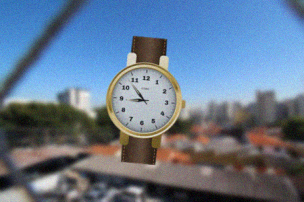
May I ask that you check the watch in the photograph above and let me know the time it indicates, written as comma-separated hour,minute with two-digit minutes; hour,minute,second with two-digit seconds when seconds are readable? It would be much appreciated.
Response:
8,53
